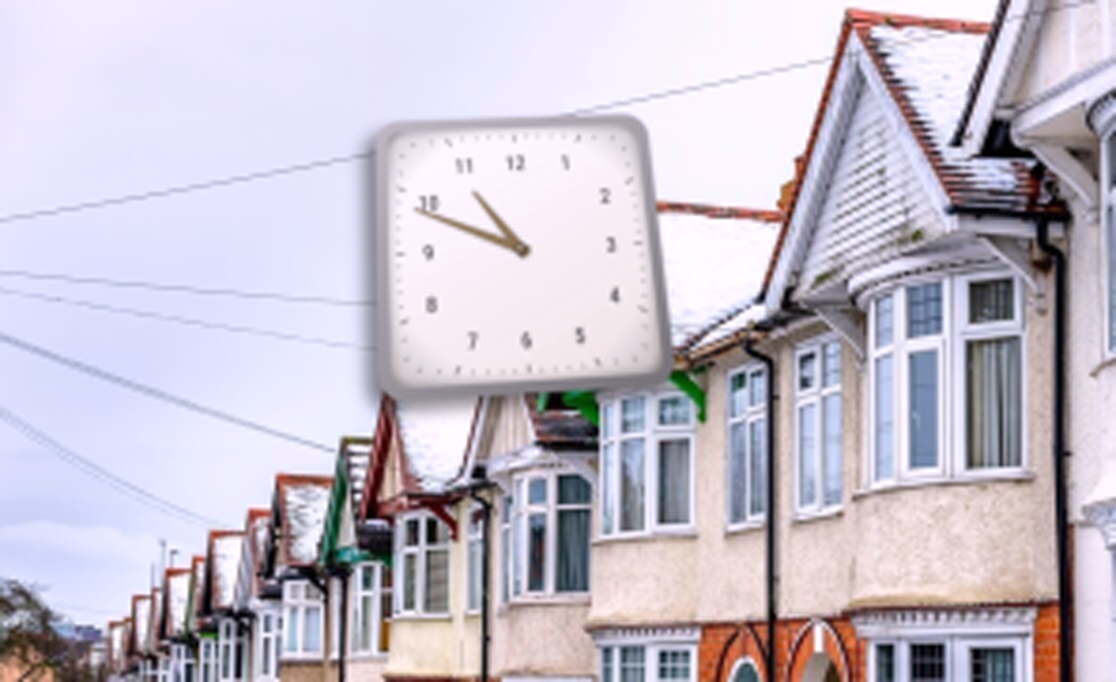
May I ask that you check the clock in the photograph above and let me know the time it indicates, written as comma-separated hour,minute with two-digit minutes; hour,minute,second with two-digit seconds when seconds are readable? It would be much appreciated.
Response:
10,49
